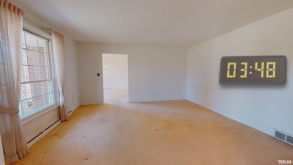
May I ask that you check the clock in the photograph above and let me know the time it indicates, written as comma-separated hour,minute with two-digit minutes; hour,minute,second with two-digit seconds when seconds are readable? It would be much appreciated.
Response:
3,48
